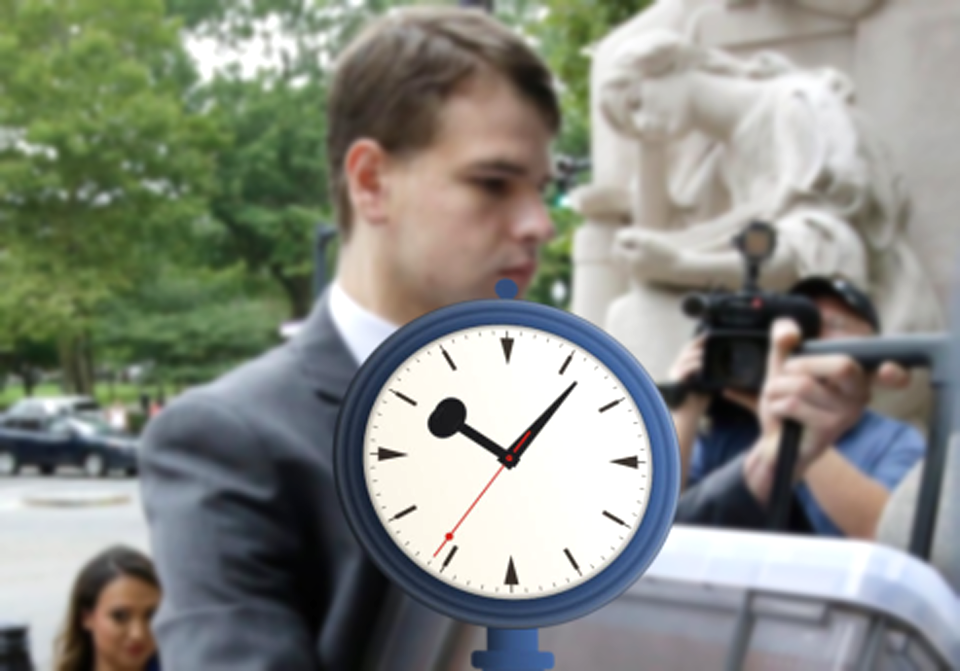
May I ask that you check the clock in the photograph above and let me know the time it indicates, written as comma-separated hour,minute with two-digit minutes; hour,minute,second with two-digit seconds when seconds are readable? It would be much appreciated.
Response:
10,06,36
